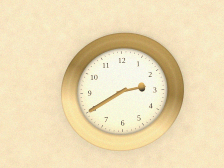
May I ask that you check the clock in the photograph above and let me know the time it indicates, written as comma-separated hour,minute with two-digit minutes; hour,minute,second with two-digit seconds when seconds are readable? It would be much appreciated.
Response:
2,40
